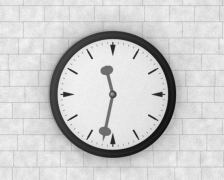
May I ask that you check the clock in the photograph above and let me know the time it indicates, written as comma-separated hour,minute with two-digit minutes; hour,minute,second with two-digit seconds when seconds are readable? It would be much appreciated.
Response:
11,32
